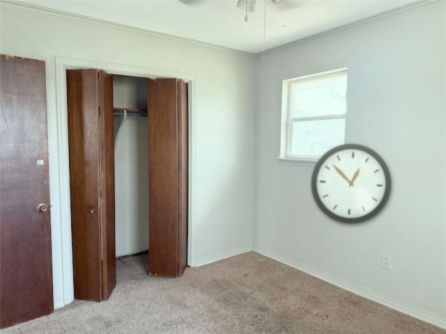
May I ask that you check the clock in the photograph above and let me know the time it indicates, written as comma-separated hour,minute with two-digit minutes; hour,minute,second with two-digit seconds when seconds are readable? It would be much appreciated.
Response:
12,52
